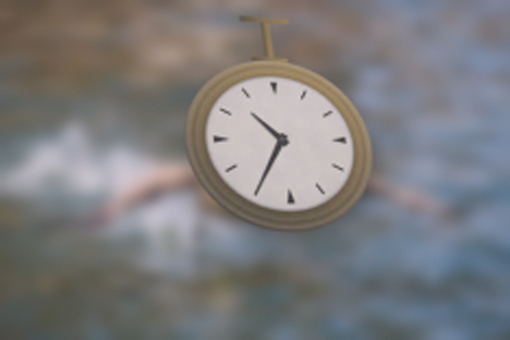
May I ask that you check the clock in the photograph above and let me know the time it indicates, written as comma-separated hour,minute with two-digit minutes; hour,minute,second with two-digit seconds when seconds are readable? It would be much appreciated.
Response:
10,35
